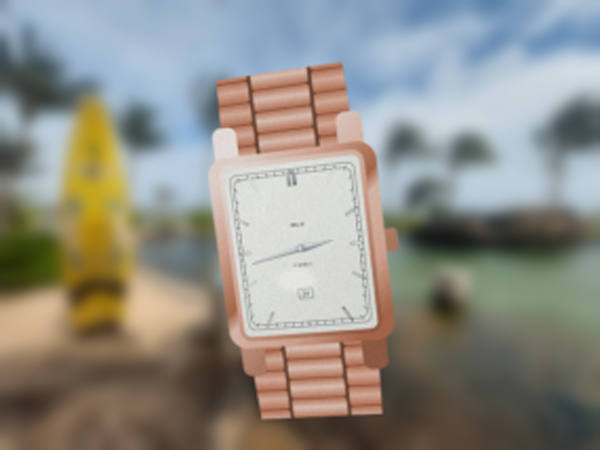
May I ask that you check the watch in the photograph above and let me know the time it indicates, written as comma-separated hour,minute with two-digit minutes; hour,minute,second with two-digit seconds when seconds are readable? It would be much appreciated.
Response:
2,43
